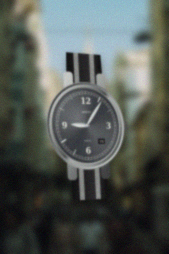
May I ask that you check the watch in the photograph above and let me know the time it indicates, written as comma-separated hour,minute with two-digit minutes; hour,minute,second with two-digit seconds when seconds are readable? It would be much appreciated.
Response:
9,06
